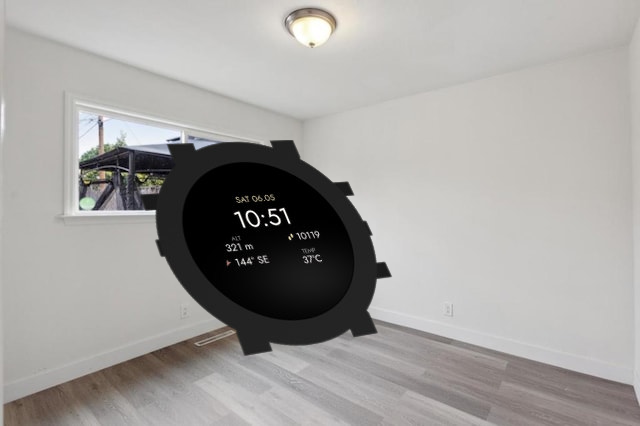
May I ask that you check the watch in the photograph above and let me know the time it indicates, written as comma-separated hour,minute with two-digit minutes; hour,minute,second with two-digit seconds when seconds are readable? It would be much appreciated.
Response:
10,51
